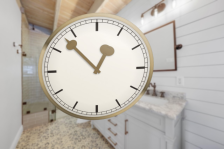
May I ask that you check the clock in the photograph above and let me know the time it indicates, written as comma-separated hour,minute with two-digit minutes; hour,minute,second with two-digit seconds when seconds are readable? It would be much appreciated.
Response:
12,53
